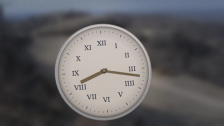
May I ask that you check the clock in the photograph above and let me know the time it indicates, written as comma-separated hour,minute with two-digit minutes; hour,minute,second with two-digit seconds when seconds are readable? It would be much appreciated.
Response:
8,17
